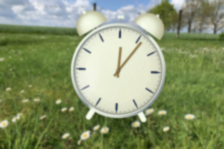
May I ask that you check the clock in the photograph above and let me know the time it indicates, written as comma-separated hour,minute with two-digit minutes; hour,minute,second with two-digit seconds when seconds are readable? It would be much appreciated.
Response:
12,06
